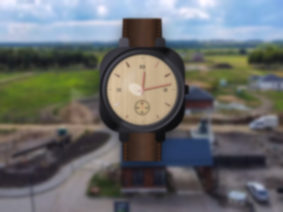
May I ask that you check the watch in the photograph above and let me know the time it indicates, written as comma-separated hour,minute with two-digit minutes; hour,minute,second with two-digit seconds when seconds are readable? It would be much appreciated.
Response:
12,13
